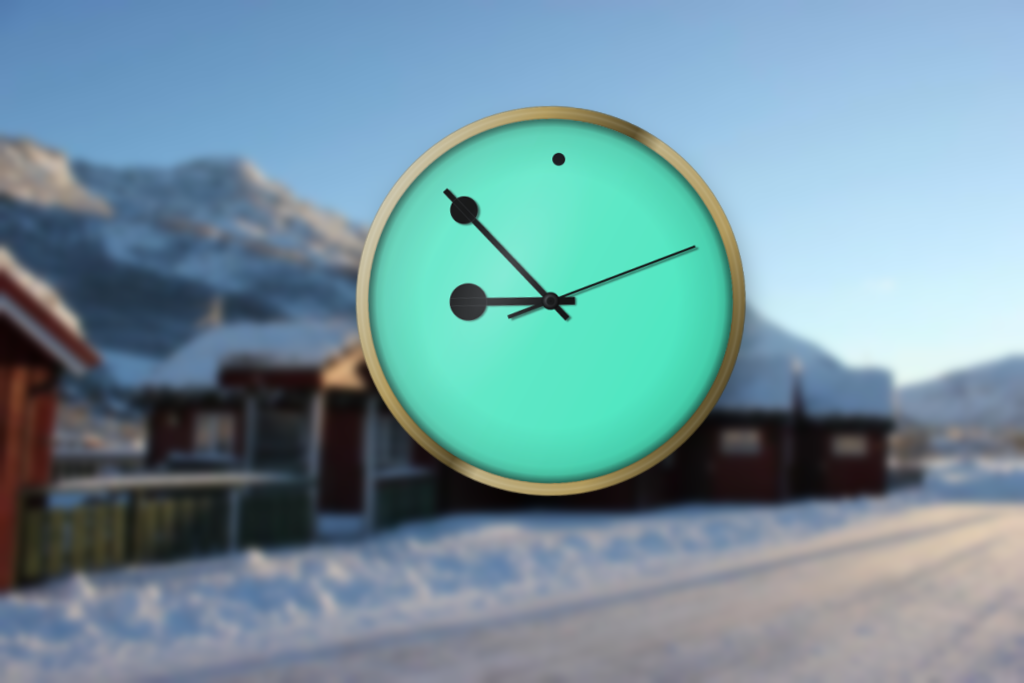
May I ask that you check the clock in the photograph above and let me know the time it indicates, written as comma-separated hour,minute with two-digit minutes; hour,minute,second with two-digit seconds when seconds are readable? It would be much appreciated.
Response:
8,52,11
